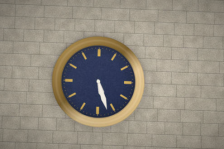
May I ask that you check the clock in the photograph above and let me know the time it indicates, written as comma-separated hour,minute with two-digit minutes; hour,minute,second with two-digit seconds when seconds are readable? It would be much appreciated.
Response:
5,27
